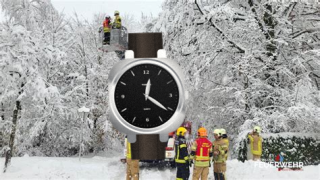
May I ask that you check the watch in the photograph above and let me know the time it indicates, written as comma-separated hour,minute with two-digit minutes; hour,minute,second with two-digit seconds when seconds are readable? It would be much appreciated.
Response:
12,21
